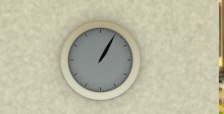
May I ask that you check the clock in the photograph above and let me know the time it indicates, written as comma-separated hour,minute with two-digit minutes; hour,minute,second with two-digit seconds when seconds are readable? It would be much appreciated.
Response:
1,05
